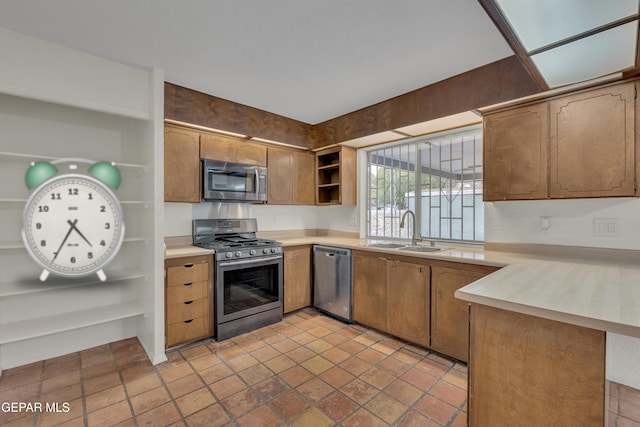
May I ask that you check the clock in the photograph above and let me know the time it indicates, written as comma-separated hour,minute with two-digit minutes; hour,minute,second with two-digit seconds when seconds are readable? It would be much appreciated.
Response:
4,35
